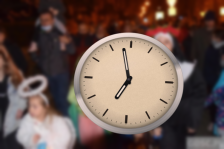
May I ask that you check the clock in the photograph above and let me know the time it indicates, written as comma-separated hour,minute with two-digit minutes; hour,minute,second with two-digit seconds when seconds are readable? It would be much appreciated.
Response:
6,58
